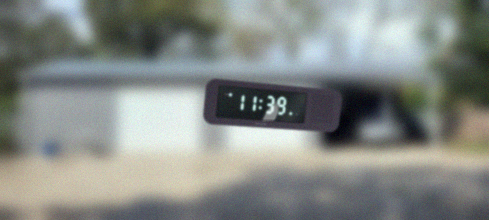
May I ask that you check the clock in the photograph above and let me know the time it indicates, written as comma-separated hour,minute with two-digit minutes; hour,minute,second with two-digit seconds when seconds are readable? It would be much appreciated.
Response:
11,39
